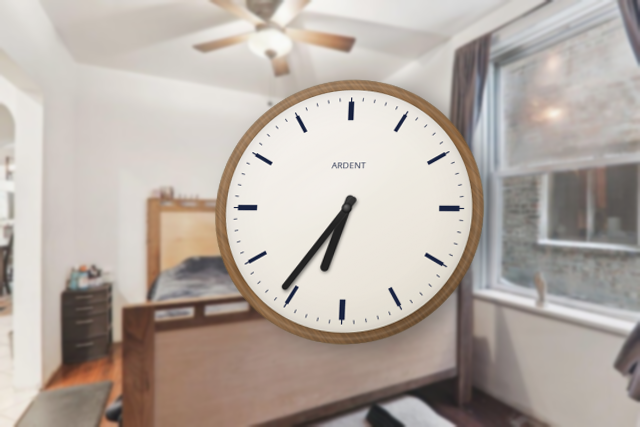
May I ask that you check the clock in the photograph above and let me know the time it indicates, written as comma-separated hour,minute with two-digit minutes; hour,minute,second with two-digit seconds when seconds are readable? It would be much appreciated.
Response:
6,36
